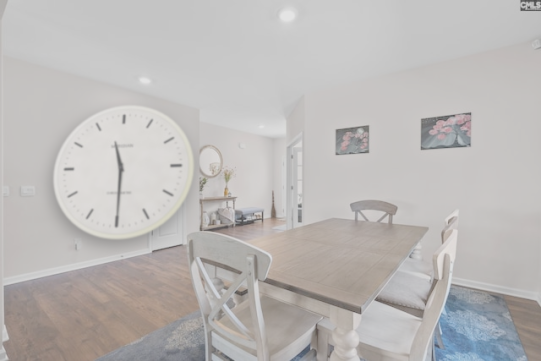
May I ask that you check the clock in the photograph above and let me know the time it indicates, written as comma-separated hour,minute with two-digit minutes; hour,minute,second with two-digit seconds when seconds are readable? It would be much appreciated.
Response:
11,30
